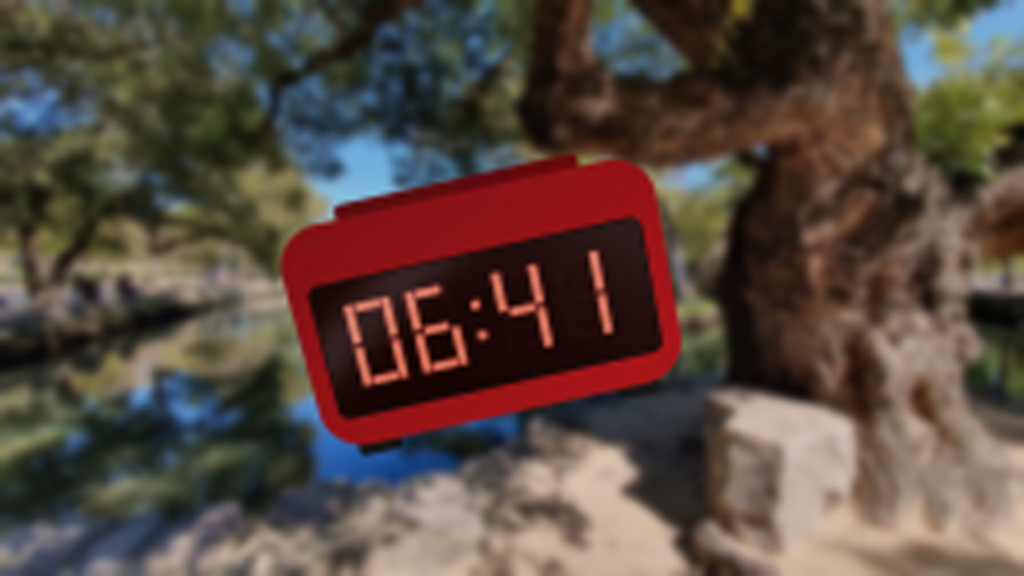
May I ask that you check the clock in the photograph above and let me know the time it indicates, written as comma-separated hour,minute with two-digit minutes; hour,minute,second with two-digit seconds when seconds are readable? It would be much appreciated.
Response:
6,41
